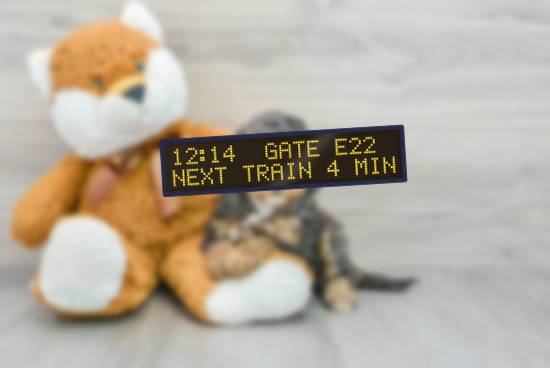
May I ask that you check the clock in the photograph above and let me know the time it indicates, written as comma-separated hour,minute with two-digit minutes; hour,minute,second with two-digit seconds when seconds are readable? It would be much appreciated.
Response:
12,14
